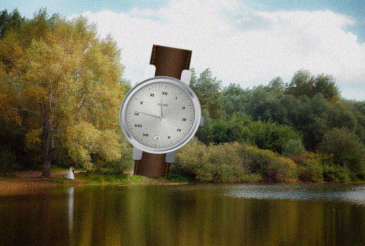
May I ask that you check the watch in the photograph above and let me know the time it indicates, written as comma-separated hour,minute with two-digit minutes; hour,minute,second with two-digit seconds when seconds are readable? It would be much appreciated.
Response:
11,46
